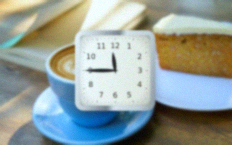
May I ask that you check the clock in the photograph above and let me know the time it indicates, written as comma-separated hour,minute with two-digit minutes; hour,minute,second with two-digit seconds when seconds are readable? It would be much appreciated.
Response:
11,45
